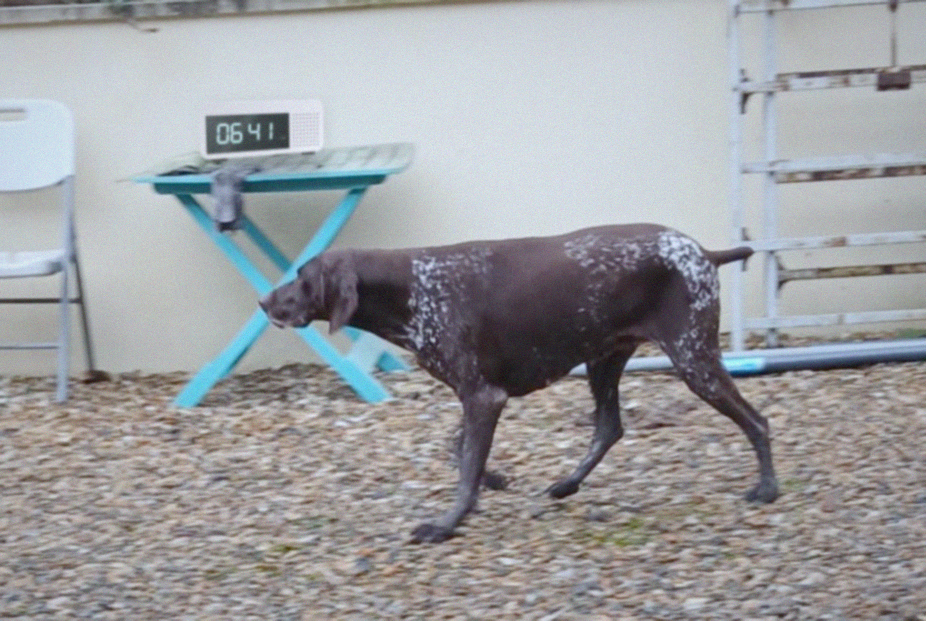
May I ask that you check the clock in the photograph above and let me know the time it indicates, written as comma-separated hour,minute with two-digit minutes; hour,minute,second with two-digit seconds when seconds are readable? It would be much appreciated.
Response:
6,41
